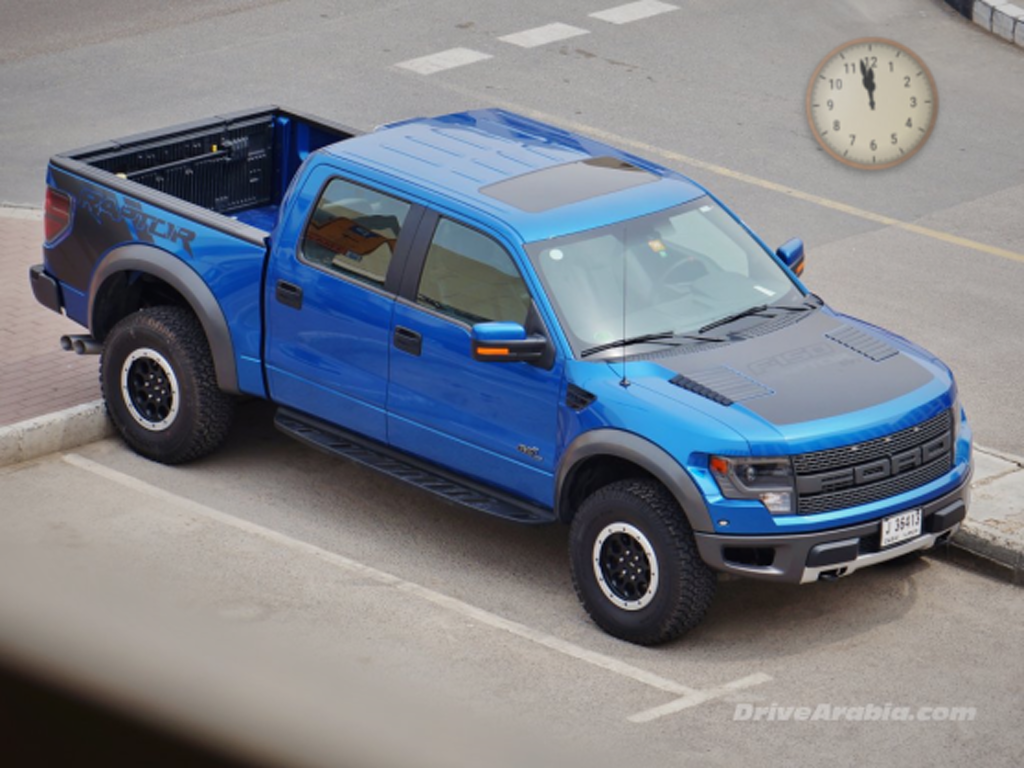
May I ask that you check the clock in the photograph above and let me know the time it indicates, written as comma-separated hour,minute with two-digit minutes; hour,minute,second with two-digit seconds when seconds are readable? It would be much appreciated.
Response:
11,58
